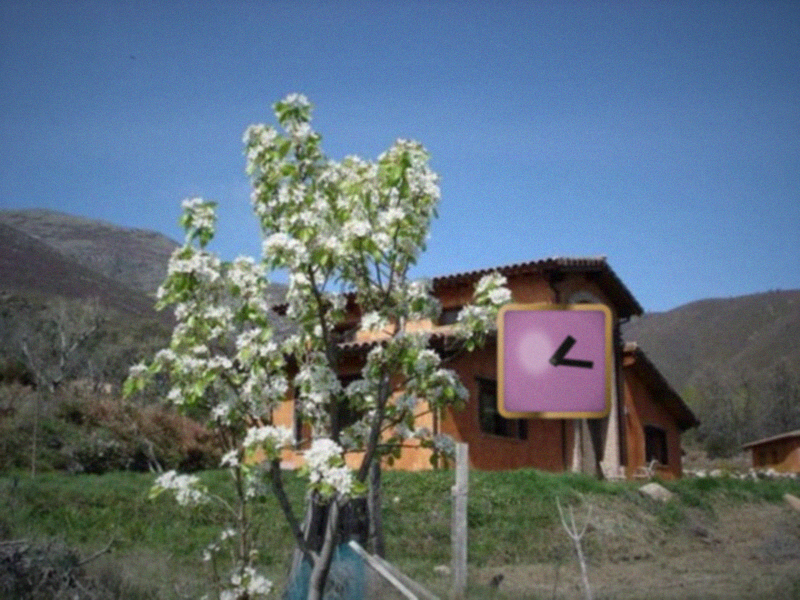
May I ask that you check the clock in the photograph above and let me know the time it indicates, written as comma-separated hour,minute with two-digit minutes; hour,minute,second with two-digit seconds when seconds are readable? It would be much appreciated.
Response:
1,16
